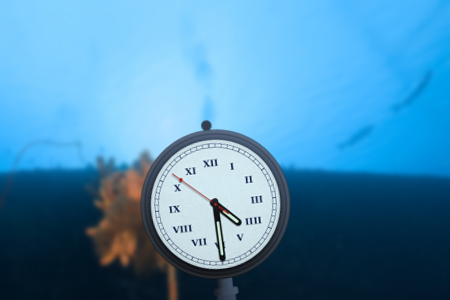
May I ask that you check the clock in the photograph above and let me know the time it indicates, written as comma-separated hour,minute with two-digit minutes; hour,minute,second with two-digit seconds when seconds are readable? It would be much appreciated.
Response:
4,29,52
